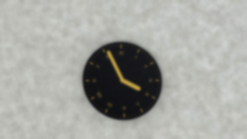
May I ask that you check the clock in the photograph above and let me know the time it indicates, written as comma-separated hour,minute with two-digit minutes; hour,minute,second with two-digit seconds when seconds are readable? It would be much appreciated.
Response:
3,56
